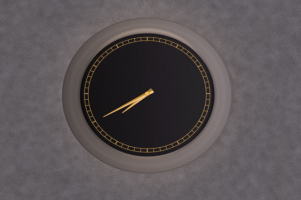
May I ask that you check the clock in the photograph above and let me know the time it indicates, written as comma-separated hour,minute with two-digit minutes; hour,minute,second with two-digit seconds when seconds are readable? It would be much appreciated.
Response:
7,40
